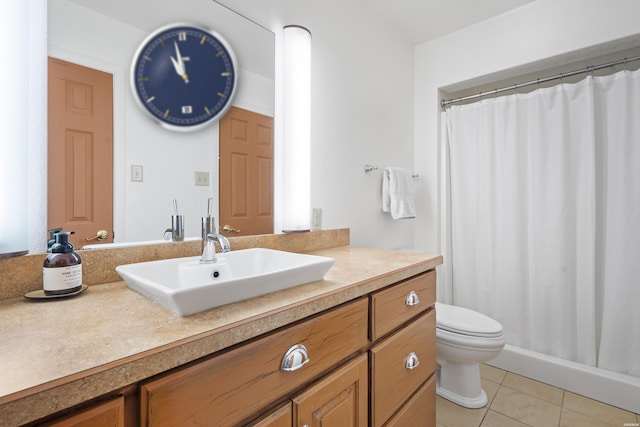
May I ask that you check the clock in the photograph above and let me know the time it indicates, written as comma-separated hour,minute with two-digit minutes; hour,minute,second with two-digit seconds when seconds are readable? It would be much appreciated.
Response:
10,58
